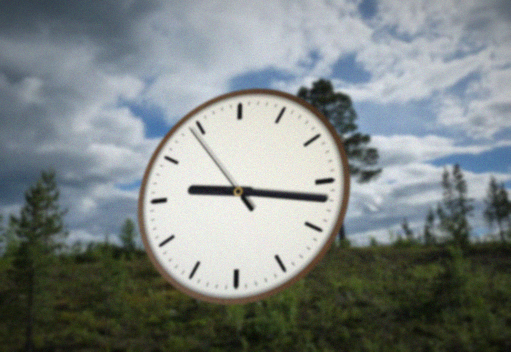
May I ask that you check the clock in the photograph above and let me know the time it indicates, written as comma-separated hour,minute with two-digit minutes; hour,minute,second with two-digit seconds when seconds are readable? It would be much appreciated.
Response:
9,16,54
